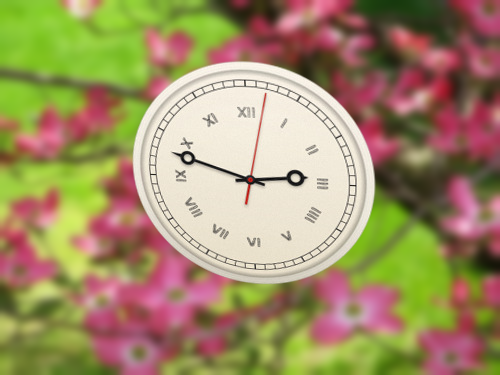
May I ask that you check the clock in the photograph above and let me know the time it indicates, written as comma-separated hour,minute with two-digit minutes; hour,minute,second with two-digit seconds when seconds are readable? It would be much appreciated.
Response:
2,48,02
